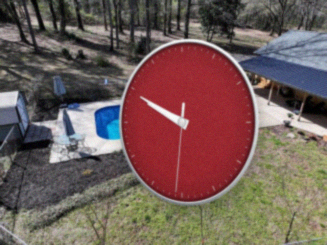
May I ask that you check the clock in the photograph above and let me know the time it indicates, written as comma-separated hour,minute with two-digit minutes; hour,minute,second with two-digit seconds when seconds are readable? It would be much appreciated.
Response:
9,49,31
